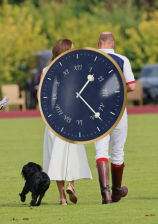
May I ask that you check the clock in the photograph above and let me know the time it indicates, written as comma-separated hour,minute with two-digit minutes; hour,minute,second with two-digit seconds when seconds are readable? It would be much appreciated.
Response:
1,23
